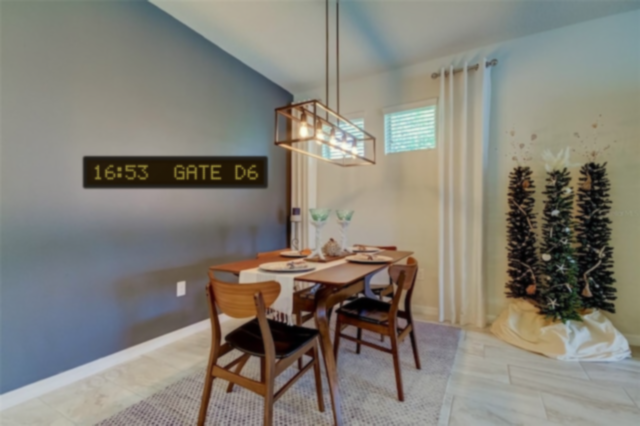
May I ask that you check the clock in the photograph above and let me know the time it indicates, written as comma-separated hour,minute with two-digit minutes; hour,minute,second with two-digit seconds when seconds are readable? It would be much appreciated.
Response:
16,53
